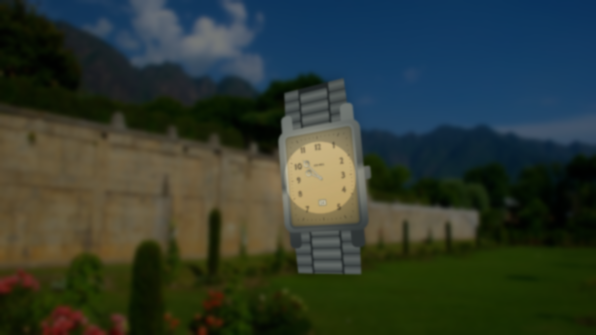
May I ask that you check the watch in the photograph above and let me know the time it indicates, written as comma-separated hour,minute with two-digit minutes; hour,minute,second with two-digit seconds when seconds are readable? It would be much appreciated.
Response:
9,53
